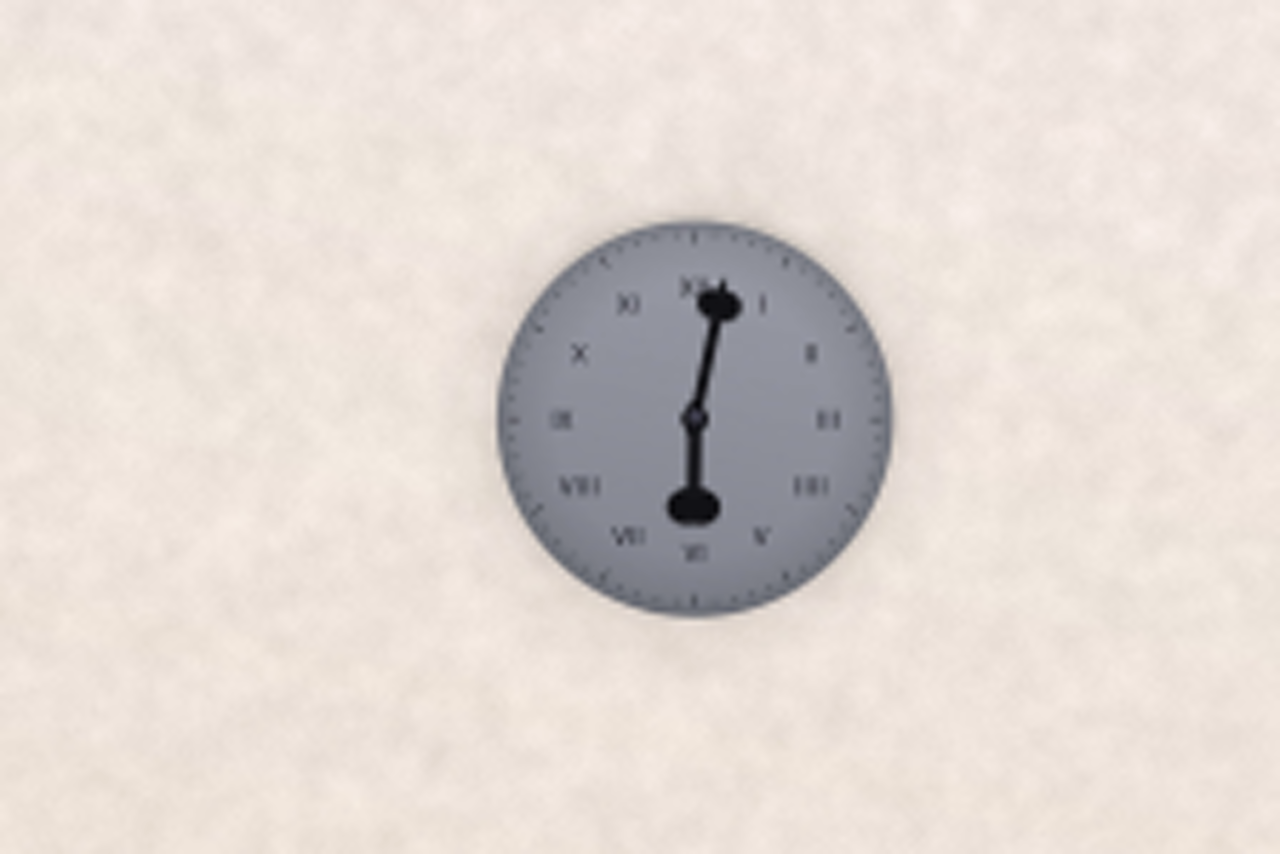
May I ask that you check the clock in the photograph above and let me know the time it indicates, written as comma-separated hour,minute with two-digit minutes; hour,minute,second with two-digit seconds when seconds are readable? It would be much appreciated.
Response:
6,02
